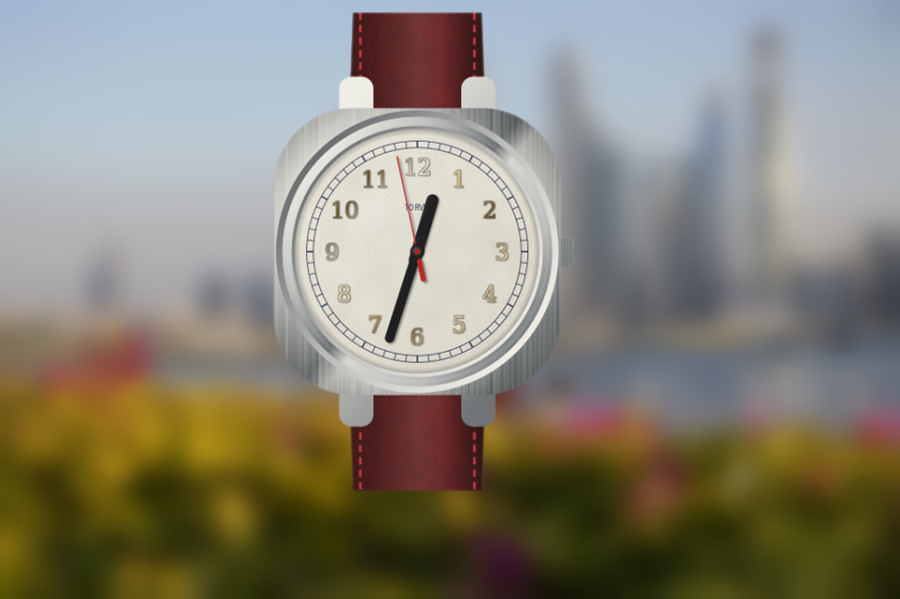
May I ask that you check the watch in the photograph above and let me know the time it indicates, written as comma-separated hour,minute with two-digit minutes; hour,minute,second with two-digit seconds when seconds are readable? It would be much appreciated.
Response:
12,32,58
